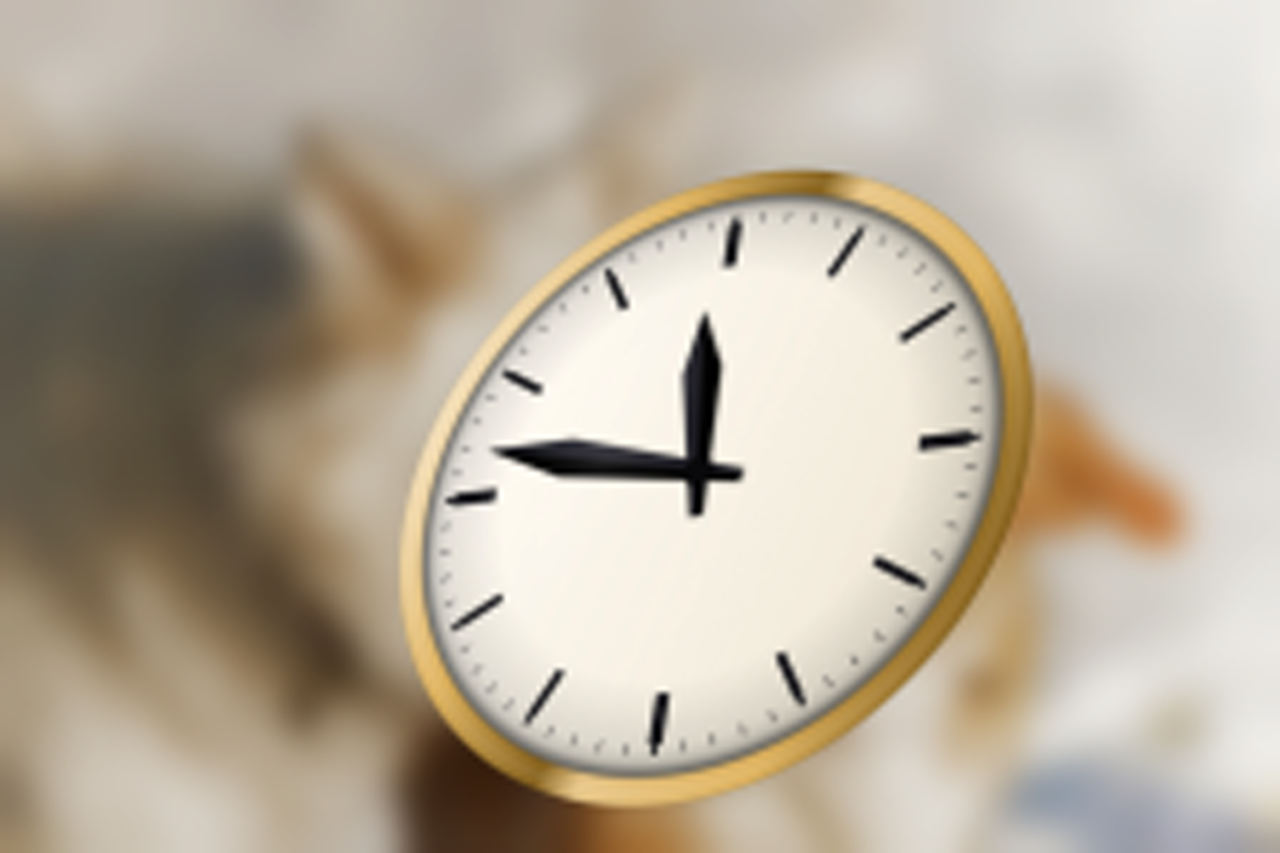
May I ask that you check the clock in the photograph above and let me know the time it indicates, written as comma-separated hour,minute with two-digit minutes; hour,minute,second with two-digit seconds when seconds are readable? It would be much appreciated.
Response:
11,47
